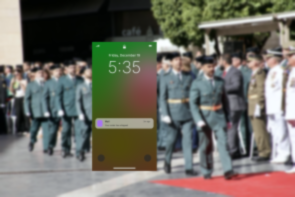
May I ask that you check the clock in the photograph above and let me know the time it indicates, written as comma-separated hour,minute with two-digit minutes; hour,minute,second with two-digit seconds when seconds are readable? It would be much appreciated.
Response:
5,35
